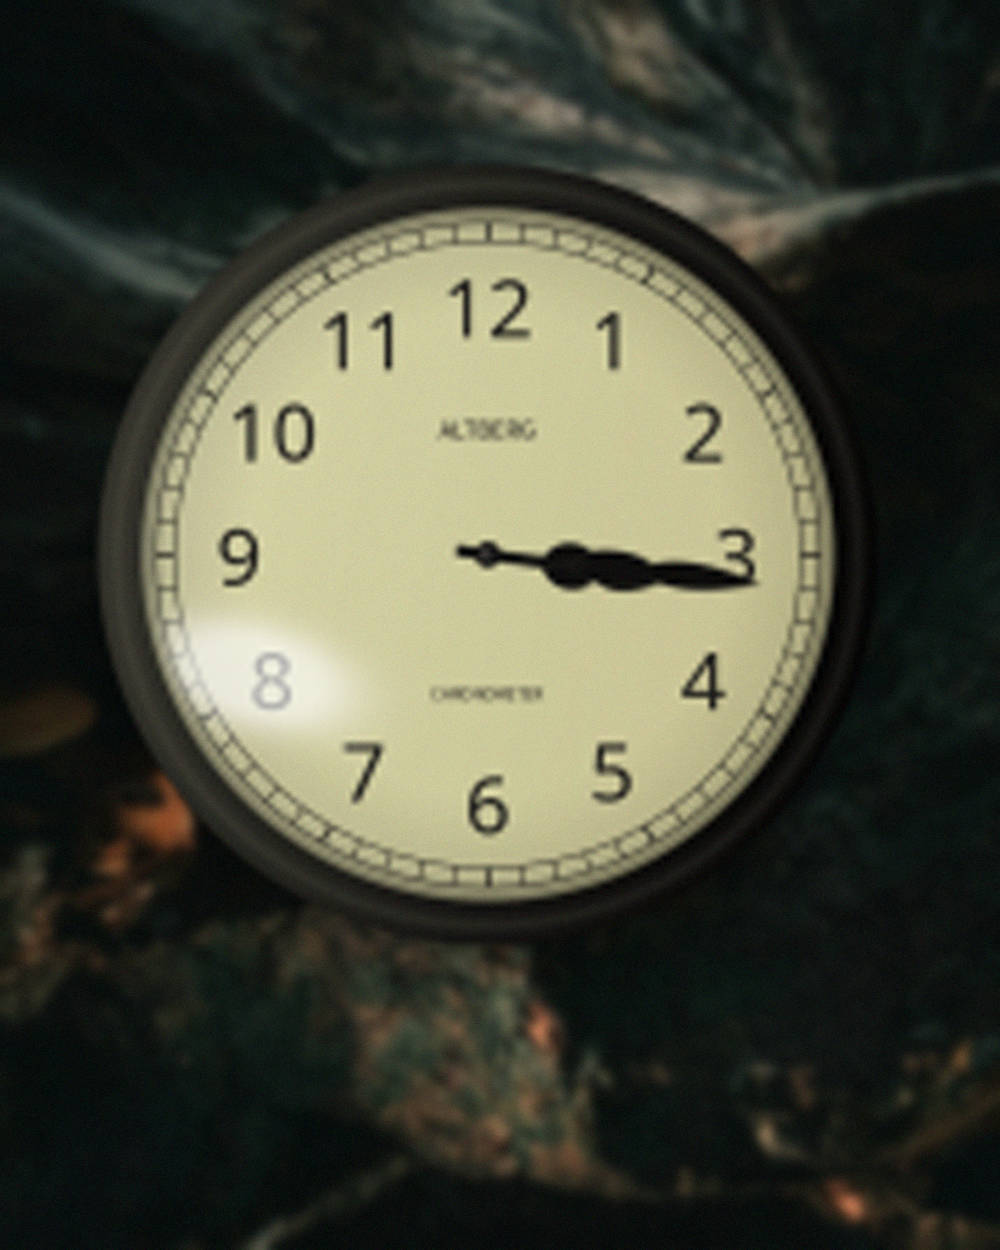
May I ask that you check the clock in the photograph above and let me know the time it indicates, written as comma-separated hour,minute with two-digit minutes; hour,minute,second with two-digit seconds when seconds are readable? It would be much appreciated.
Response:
3,16
